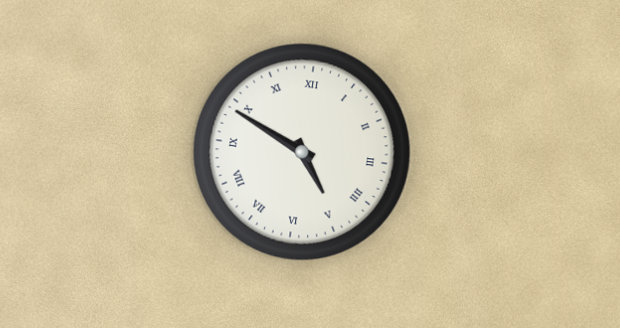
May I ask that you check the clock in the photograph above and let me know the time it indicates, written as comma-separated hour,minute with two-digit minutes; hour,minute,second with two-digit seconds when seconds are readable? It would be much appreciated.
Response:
4,49
